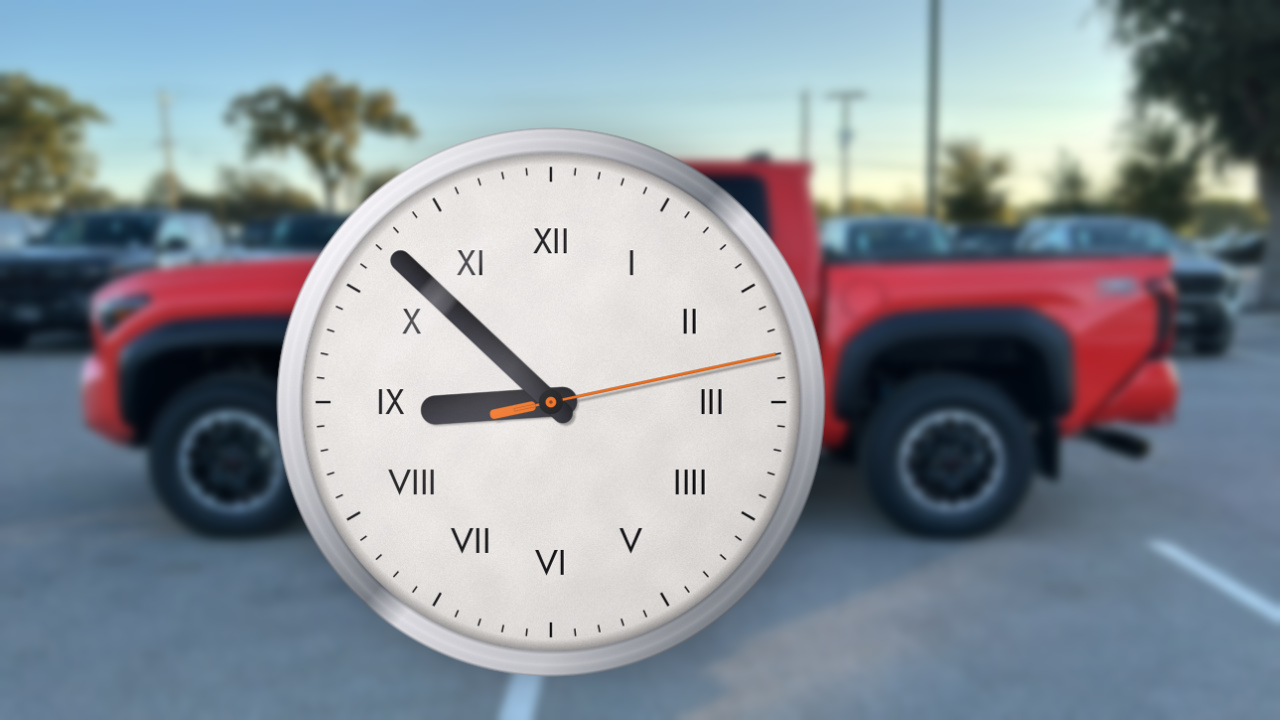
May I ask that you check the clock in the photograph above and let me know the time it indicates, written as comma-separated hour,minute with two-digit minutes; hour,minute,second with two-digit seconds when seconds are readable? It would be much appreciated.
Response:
8,52,13
